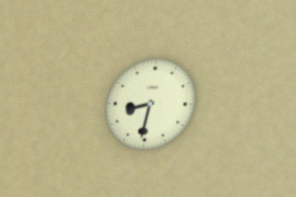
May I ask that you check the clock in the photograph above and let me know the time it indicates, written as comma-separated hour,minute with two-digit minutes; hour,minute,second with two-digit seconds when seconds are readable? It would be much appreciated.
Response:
8,31
